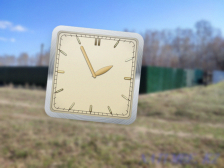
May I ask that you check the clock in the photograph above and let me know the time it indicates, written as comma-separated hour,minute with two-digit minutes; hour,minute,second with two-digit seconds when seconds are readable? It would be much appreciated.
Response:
1,55
